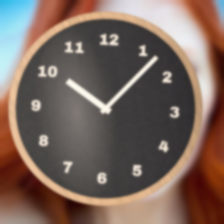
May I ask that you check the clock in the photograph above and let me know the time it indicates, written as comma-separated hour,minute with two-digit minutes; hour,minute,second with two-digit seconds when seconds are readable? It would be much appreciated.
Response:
10,07
